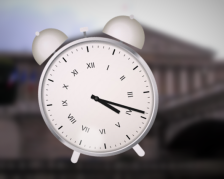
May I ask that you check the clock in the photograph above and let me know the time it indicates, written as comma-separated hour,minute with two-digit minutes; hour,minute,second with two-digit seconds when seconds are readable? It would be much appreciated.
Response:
4,19
